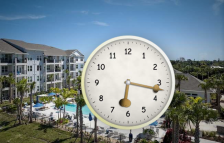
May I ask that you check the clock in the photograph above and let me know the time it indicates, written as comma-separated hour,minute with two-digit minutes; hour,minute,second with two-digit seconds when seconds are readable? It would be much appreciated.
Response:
6,17
